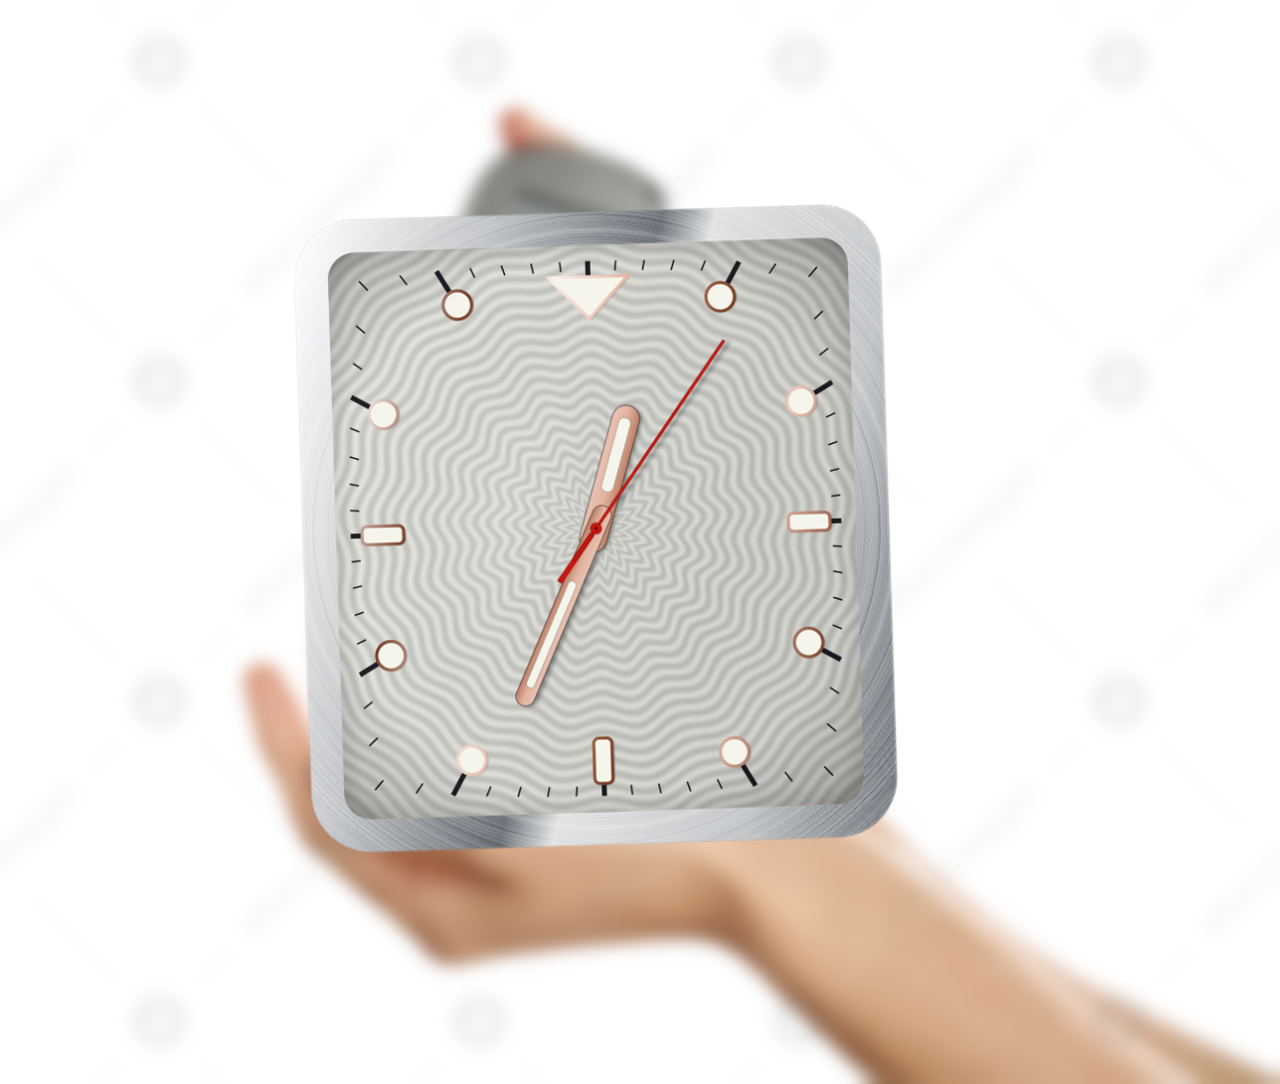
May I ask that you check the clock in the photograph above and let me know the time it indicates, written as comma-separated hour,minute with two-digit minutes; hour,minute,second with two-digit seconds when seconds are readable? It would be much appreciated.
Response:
12,34,06
